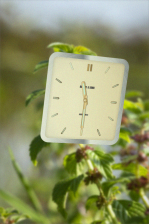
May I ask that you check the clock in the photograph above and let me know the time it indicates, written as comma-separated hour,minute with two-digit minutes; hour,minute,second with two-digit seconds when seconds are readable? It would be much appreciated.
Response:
11,30
